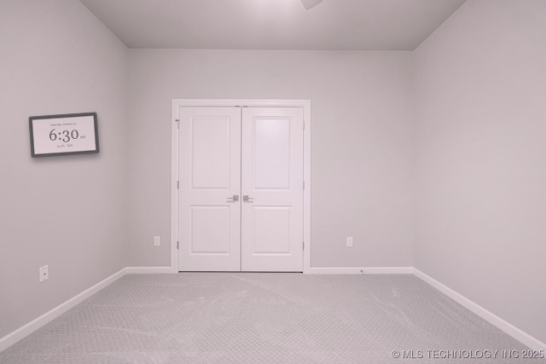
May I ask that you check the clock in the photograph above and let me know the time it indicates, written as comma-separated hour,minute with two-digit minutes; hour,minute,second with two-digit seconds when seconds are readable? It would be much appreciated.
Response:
6,30
